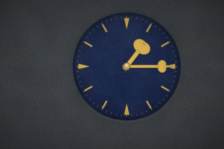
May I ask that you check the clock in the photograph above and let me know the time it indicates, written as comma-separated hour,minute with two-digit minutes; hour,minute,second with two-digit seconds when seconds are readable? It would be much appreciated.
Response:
1,15
